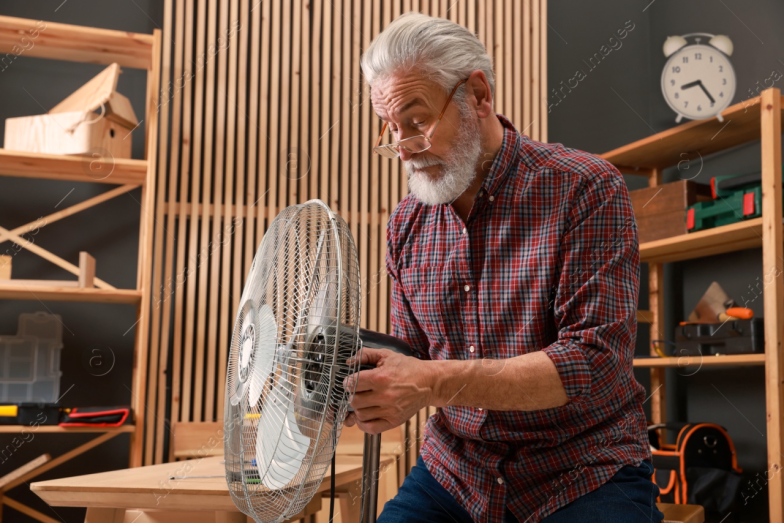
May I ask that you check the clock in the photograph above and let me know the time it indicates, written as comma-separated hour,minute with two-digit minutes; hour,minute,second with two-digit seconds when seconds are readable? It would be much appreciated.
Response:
8,24
